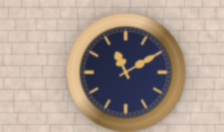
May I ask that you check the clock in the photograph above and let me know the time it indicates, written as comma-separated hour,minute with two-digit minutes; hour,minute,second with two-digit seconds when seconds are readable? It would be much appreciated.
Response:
11,10
